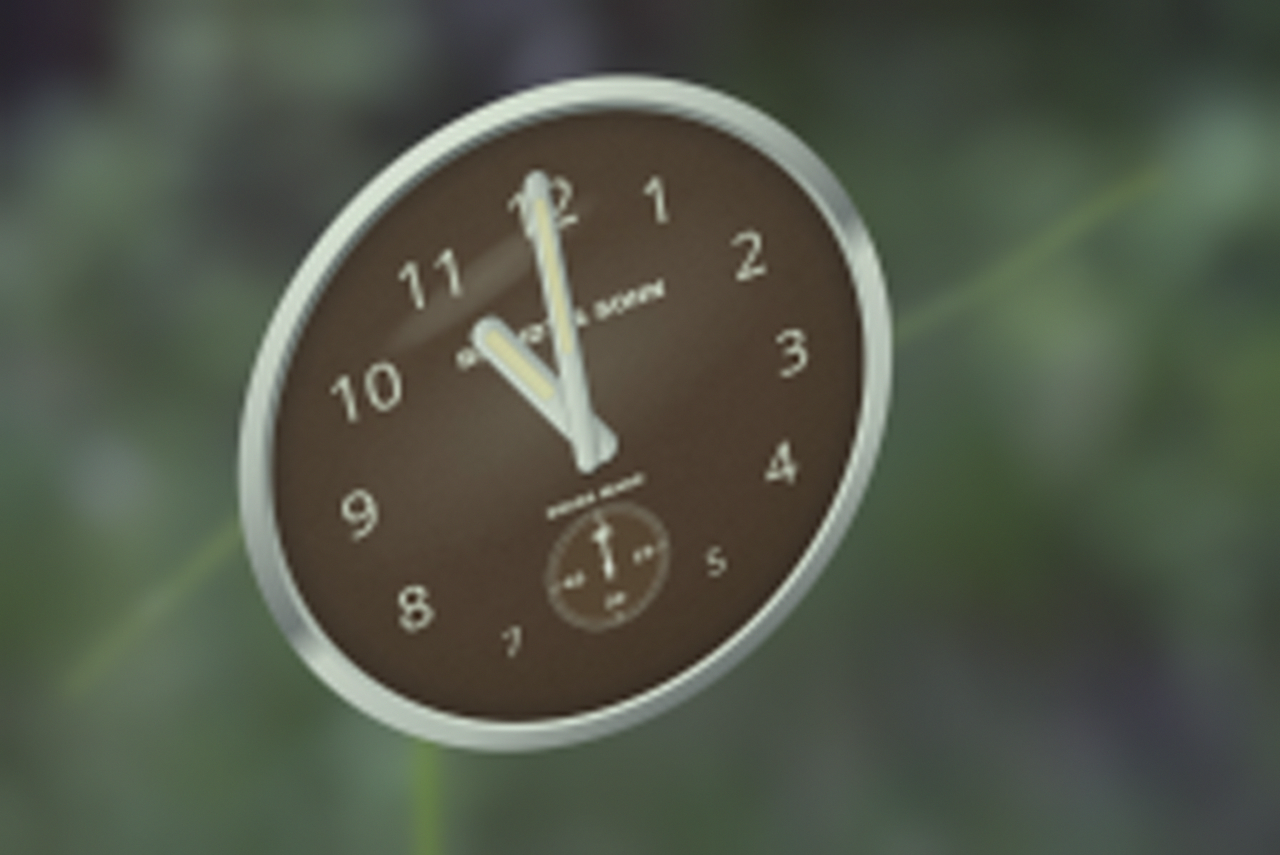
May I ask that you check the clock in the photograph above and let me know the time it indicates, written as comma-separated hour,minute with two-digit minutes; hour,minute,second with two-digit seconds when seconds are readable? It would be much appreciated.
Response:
11,00
